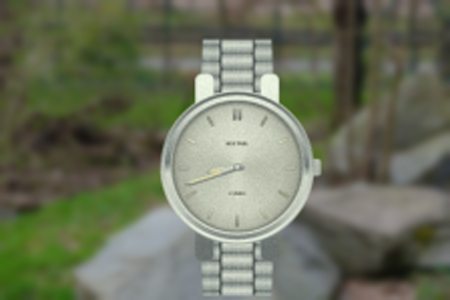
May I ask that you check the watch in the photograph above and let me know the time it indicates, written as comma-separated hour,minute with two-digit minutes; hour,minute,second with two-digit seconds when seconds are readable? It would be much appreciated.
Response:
8,42
